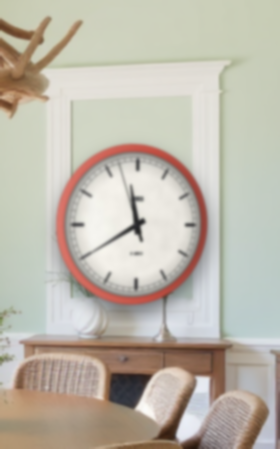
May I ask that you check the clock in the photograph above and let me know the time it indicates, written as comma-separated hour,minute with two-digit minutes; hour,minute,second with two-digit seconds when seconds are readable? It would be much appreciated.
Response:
11,39,57
